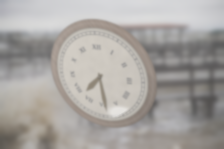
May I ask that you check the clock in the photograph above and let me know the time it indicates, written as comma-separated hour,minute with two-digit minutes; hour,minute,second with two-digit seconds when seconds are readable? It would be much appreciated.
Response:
7,29
